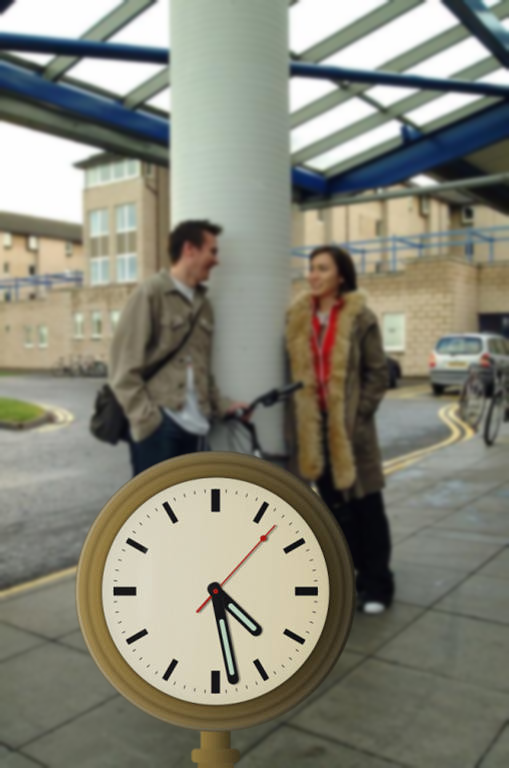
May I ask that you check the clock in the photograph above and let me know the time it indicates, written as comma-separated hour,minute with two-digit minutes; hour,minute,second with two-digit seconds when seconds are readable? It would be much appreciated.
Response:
4,28,07
